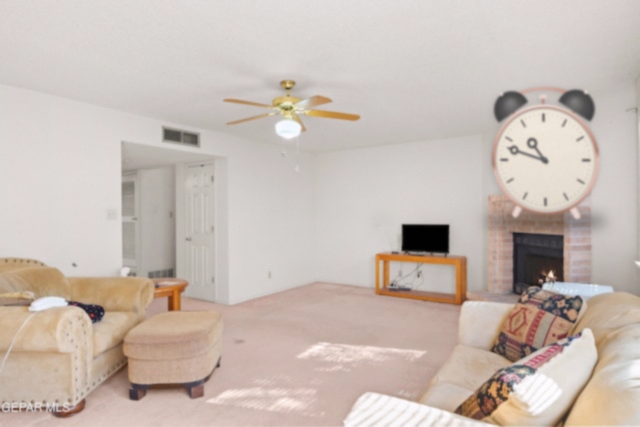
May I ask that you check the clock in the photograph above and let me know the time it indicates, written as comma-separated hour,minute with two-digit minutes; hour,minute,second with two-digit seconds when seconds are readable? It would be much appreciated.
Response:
10,48
